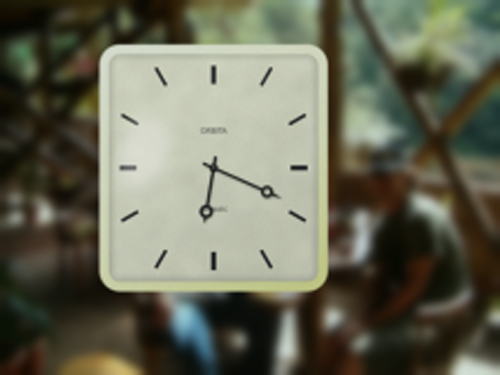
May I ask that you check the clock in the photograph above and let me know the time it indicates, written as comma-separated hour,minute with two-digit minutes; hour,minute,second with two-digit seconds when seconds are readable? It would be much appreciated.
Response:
6,19
